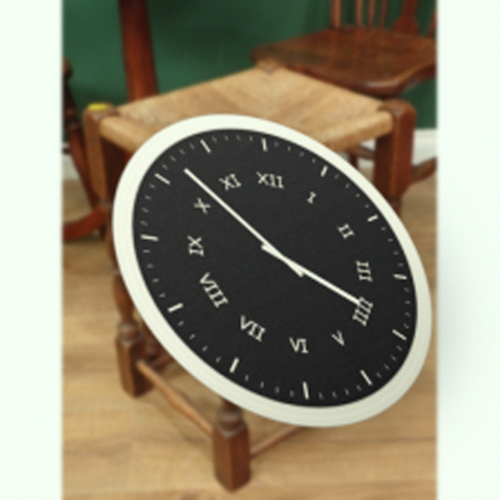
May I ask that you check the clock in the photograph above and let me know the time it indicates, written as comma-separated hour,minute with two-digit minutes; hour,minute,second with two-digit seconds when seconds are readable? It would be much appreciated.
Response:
3,52
